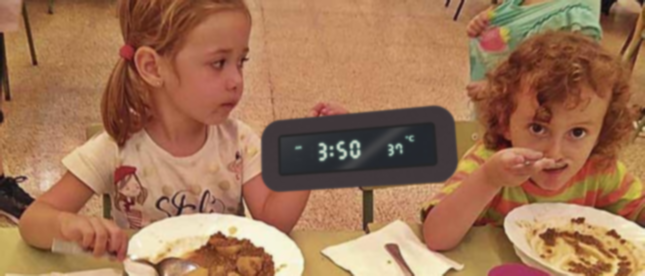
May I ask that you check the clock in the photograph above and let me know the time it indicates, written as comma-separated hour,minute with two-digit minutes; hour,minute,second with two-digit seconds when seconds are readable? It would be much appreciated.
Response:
3,50
